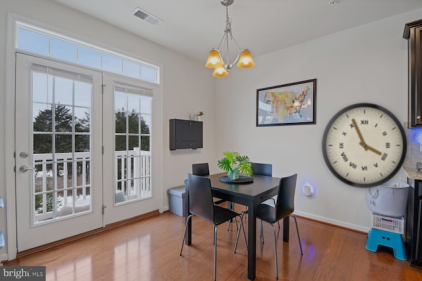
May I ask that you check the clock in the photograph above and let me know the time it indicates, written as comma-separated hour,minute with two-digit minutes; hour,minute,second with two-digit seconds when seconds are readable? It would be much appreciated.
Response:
3,56
